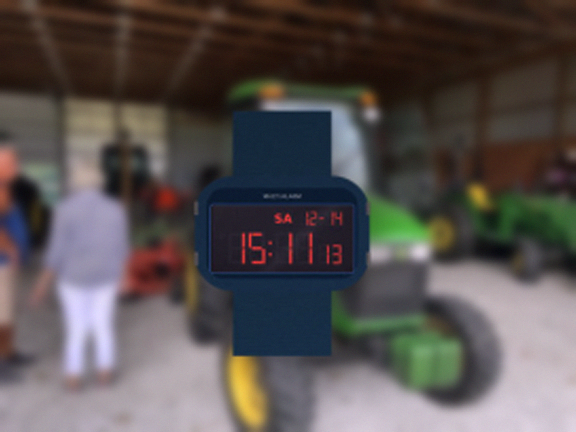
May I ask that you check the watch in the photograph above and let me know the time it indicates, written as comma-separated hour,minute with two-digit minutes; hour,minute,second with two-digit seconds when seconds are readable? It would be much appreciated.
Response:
15,11,13
